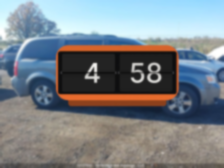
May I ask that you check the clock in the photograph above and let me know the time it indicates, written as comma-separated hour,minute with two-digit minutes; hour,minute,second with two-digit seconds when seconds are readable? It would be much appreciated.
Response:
4,58
